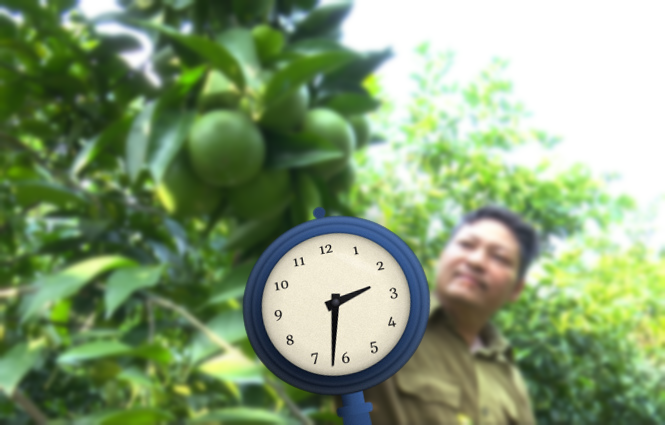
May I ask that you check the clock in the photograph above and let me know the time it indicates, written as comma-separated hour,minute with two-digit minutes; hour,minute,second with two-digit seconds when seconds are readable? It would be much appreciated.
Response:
2,32
